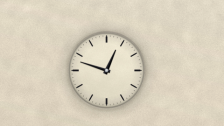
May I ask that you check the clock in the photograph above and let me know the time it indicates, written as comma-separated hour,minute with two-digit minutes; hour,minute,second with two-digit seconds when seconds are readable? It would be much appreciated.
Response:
12,48
